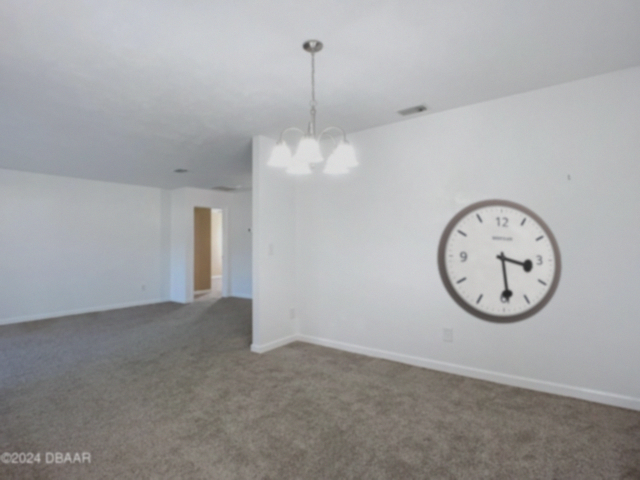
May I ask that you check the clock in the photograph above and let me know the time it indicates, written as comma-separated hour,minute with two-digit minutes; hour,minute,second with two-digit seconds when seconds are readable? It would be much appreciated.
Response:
3,29
